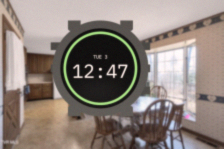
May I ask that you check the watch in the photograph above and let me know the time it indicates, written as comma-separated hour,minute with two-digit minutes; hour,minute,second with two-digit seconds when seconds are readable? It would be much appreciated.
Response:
12,47
